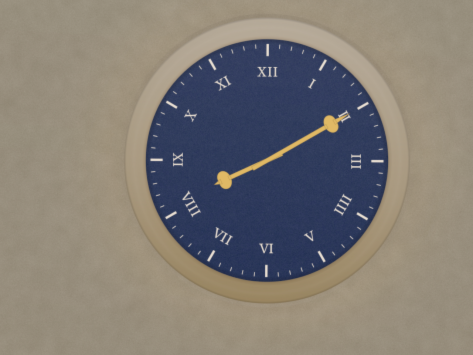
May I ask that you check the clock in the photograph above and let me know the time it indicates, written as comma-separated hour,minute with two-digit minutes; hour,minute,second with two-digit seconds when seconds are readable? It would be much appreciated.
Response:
8,10
